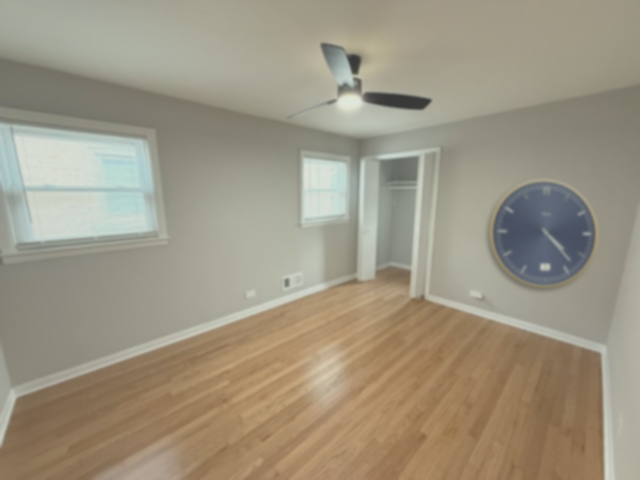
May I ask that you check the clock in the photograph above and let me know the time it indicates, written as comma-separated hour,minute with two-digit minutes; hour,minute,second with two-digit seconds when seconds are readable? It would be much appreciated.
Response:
4,23
